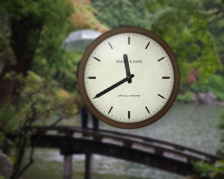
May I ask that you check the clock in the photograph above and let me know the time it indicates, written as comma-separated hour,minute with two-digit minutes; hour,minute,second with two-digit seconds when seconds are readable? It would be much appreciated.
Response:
11,40
